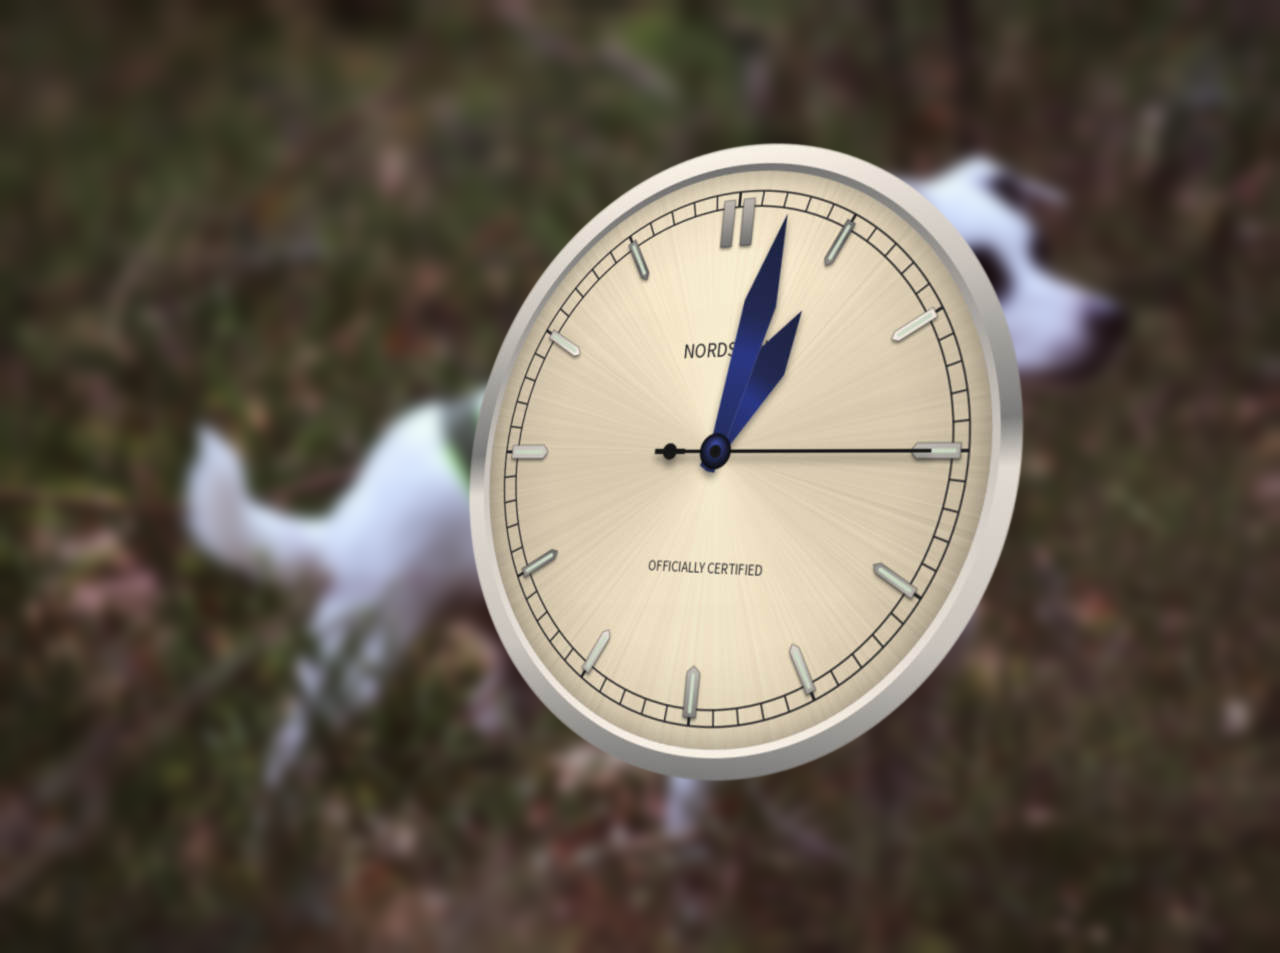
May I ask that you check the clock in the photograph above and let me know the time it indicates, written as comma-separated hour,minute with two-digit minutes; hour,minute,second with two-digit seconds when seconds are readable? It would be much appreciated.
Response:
1,02,15
